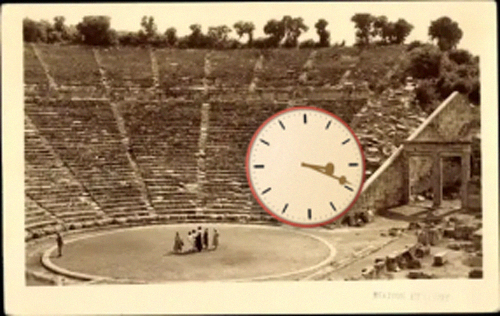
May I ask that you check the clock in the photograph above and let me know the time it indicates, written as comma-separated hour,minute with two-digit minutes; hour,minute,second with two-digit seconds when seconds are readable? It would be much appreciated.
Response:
3,19
